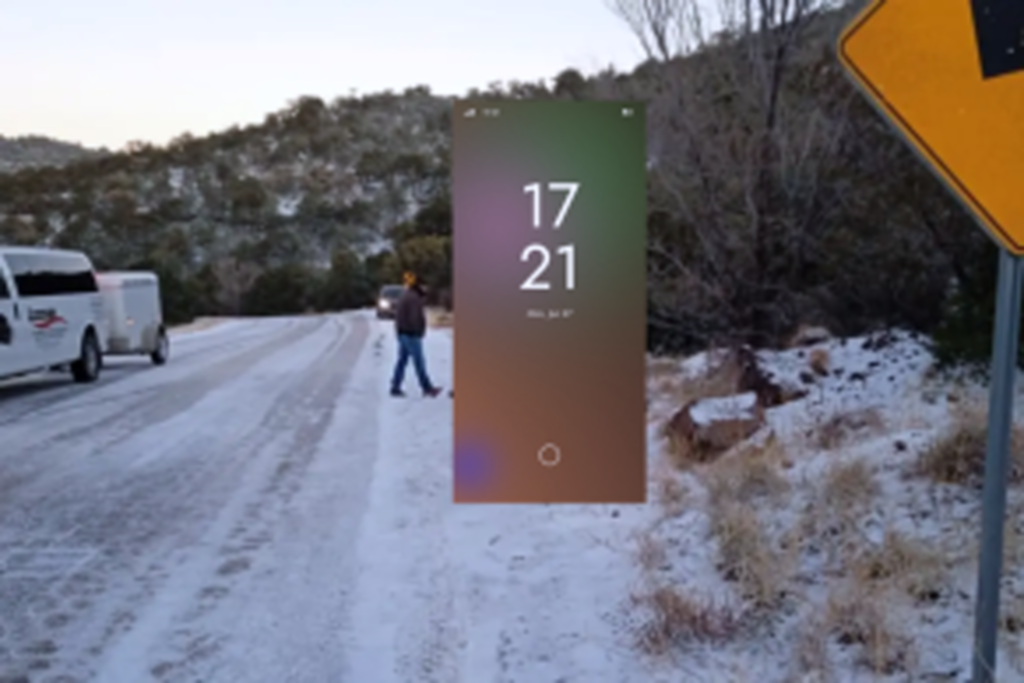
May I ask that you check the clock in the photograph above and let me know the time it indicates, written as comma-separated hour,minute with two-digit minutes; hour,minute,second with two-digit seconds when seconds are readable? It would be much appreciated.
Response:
17,21
